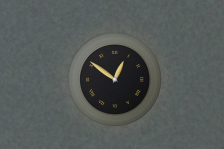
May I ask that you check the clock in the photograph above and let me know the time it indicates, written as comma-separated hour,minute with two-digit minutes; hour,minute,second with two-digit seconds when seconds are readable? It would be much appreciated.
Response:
12,51
